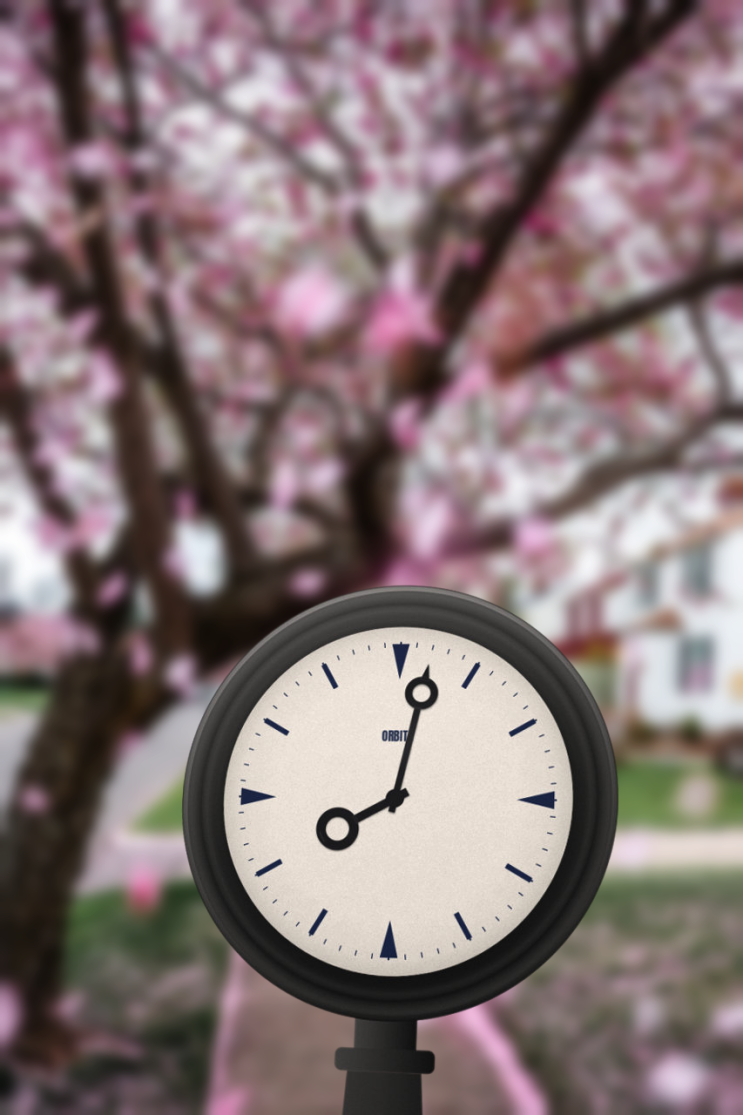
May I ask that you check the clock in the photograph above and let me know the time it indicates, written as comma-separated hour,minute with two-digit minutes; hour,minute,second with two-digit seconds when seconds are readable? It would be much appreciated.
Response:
8,02
